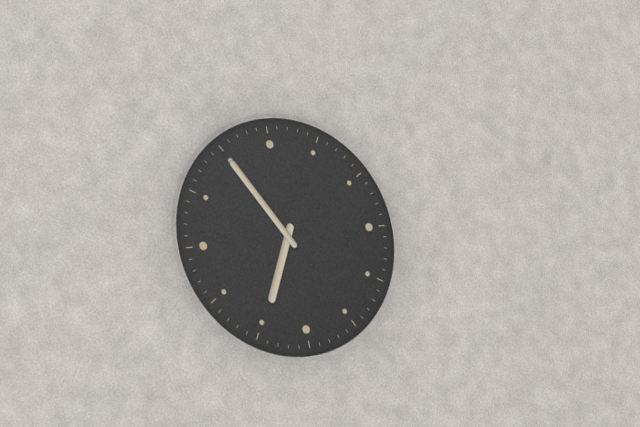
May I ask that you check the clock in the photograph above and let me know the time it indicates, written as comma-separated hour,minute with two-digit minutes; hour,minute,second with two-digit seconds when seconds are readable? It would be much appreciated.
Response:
6,55
